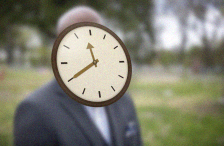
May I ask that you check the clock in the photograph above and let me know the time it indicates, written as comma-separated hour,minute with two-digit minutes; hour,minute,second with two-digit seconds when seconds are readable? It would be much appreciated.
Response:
11,40
